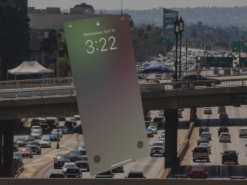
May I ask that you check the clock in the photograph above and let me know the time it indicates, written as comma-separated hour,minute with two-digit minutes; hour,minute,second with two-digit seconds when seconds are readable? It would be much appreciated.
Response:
3,22
